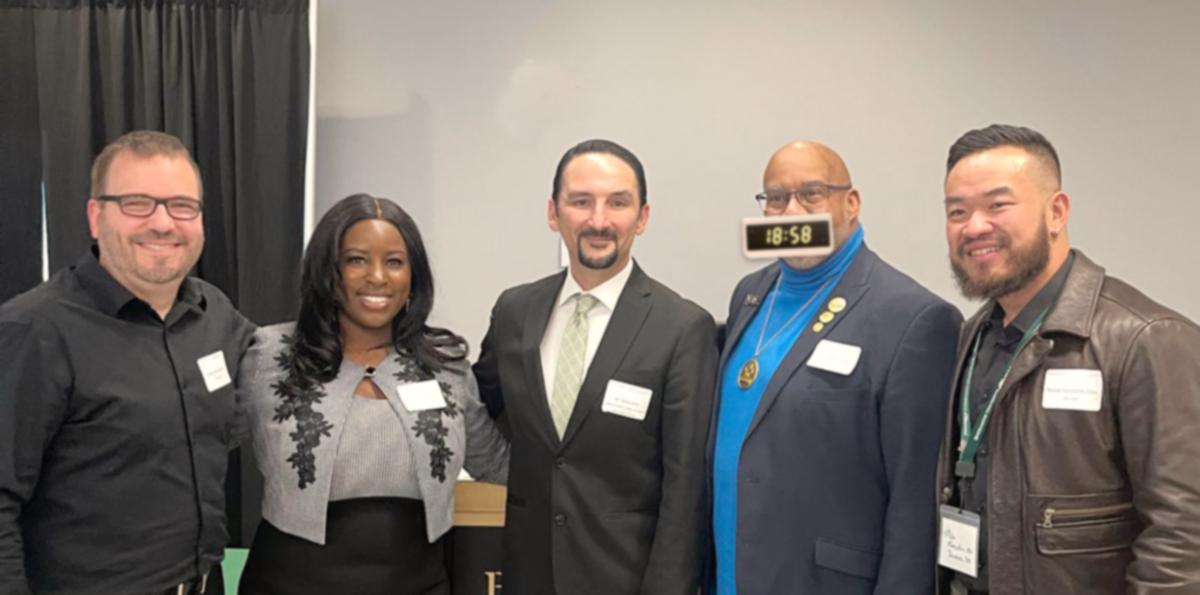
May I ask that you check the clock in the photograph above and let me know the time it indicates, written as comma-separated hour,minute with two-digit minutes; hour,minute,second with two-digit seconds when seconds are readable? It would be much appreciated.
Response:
18,58
